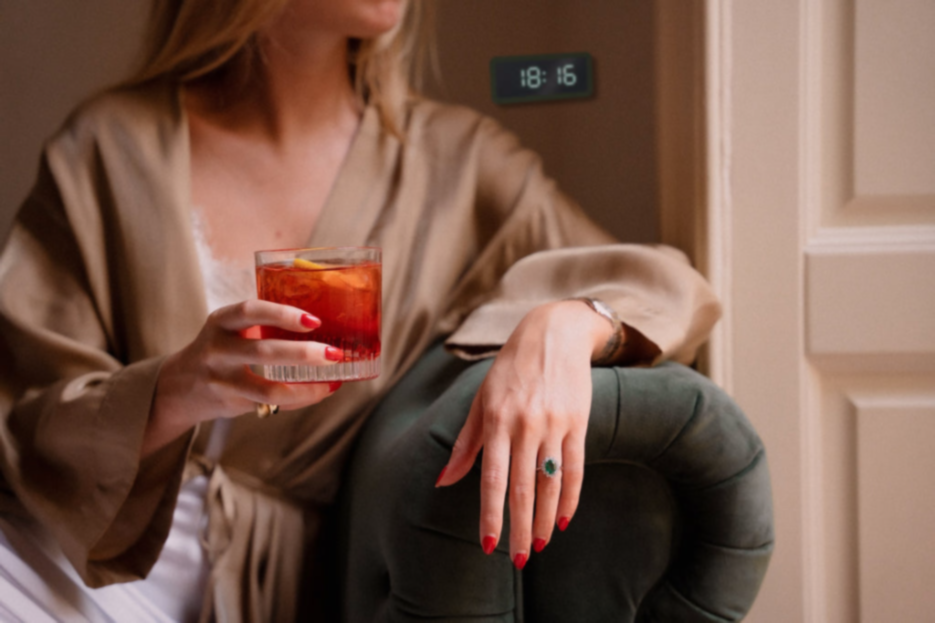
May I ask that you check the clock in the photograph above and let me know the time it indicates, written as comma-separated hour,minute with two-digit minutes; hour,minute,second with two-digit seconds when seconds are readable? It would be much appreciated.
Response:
18,16
